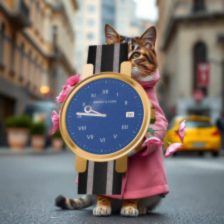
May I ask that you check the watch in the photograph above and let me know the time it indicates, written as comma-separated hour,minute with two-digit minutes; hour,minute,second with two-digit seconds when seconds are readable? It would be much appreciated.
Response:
9,46
